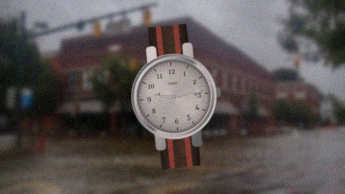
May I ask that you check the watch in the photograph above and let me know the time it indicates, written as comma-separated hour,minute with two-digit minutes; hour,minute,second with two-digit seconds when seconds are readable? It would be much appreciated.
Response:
9,14
